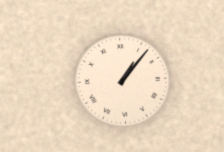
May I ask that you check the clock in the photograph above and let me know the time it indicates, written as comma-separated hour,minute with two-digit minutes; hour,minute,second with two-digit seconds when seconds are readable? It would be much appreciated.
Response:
1,07
